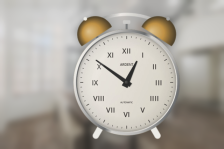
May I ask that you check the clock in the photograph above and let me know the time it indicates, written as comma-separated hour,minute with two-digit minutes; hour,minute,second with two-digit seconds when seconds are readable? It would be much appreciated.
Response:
12,51
